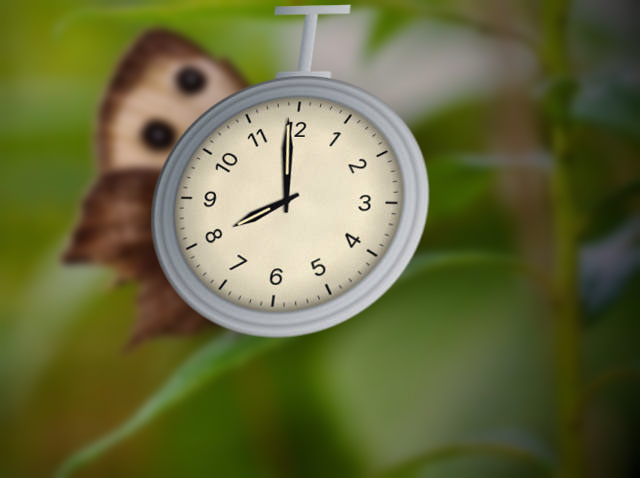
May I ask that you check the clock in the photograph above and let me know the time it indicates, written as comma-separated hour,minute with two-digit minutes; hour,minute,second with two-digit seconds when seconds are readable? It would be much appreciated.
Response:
7,59
